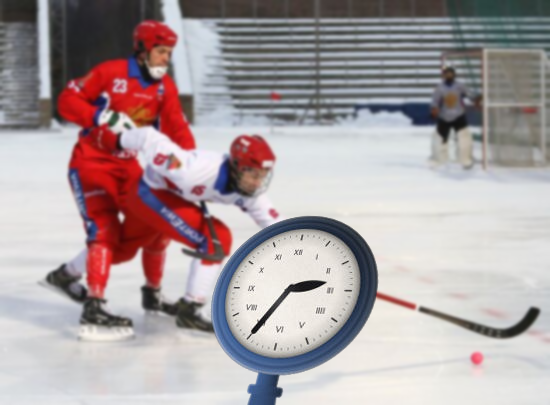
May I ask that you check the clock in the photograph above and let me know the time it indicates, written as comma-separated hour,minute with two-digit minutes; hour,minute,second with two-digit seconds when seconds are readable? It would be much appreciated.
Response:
2,35
